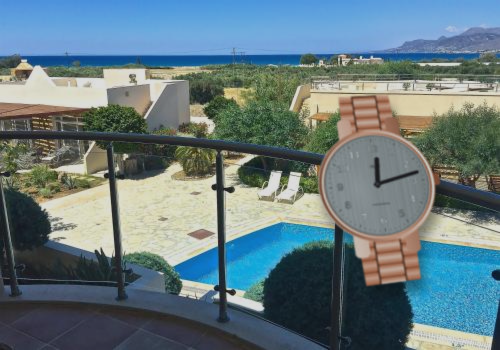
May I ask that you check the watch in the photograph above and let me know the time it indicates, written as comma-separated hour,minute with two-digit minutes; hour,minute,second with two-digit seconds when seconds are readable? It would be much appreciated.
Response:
12,13
